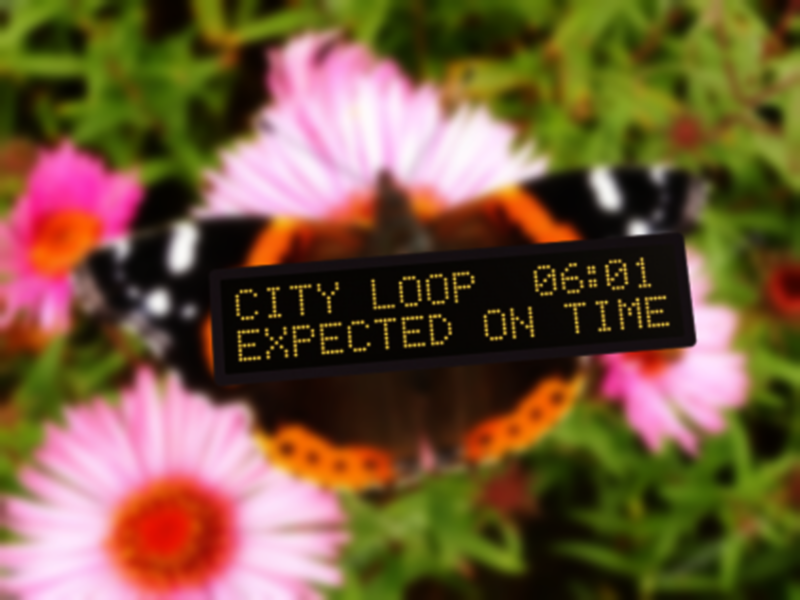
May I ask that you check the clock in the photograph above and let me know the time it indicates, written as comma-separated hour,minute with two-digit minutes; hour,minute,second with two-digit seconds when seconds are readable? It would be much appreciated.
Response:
6,01
